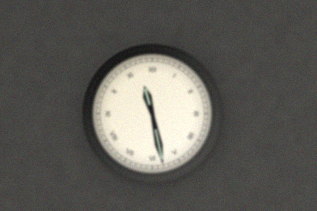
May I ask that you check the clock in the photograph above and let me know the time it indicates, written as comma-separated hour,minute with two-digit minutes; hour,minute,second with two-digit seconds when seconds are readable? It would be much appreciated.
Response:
11,28
